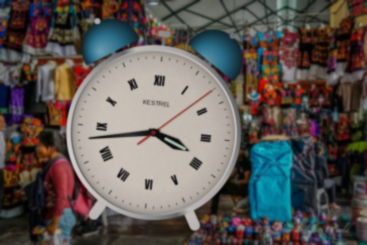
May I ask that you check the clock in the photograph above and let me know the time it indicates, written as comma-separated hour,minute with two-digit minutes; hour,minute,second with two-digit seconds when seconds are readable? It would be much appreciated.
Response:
3,43,08
